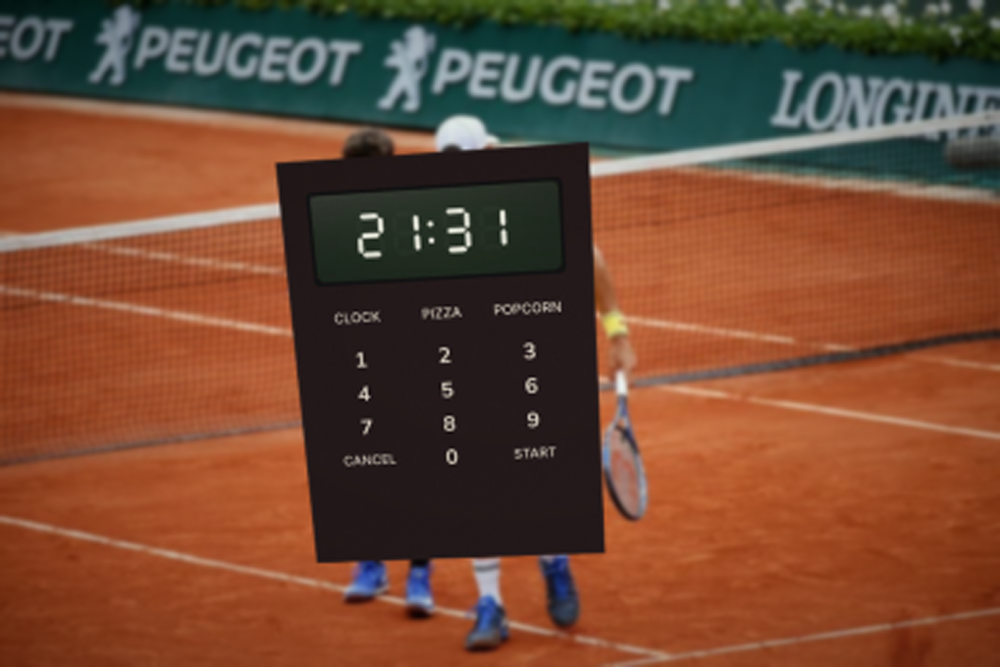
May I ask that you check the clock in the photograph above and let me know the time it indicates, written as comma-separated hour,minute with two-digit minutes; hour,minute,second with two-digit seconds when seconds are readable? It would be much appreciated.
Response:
21,31
